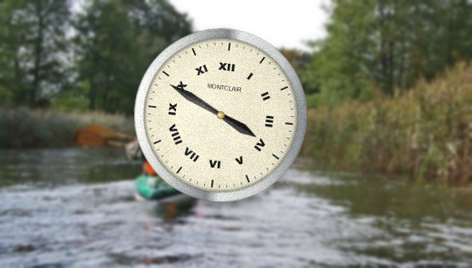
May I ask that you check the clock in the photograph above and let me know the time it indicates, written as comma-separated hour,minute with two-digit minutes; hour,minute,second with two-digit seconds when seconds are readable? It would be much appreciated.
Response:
3,49
